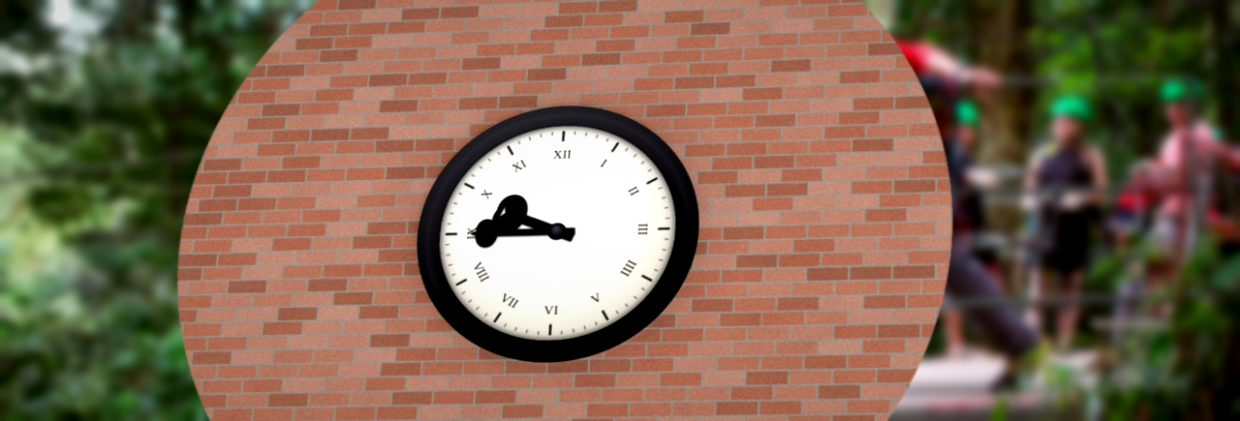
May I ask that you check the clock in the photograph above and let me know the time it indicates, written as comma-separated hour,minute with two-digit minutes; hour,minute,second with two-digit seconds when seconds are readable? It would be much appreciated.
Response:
9,45
